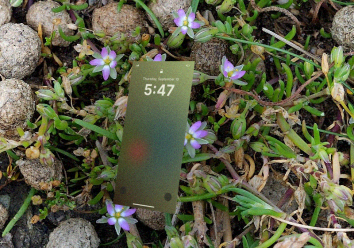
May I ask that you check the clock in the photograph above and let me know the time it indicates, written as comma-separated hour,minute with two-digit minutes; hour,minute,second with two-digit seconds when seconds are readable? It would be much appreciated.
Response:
5,47
